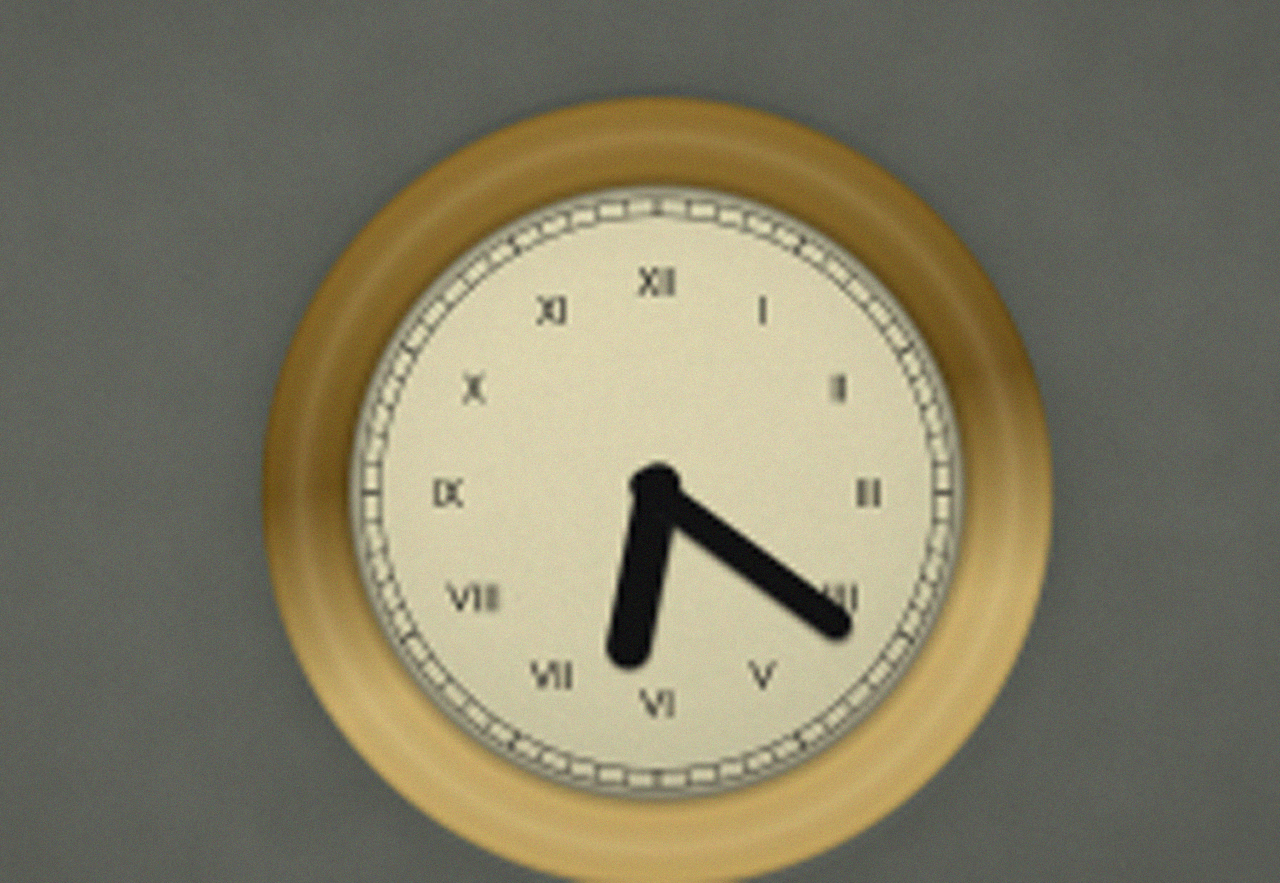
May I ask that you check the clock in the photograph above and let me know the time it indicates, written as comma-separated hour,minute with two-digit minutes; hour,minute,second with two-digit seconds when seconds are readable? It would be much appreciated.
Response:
6,21
